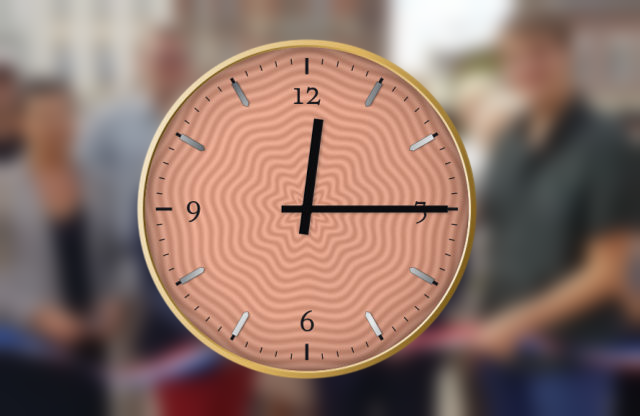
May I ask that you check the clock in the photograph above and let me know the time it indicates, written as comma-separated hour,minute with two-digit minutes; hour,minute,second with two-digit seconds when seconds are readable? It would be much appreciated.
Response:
12,15
